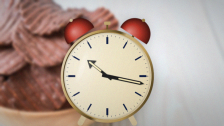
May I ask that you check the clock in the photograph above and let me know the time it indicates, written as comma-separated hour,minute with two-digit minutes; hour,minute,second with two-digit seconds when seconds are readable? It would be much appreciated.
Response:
10,17
